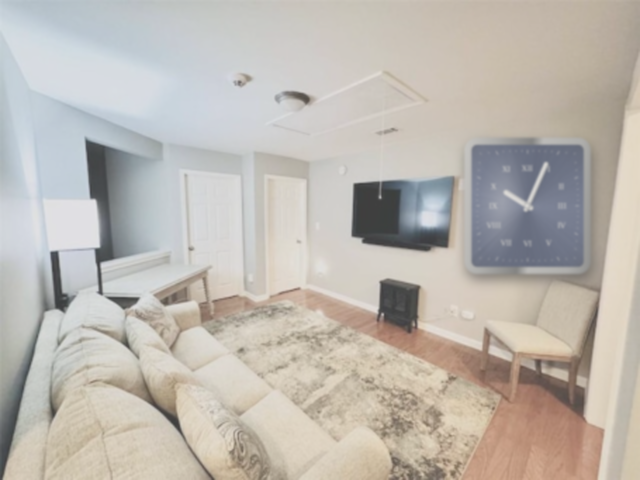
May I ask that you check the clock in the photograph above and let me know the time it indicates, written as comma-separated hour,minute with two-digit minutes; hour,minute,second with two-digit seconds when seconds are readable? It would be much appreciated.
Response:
10,04
